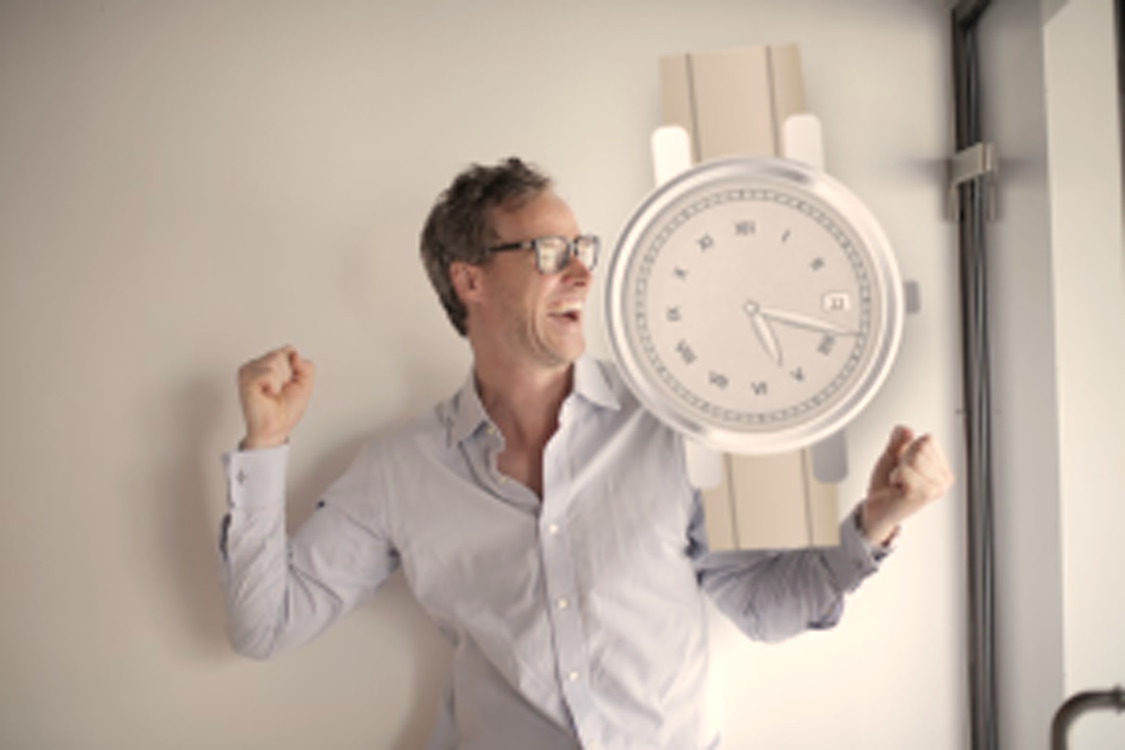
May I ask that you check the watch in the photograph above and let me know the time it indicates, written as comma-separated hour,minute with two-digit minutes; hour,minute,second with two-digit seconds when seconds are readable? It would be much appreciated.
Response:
5,18
